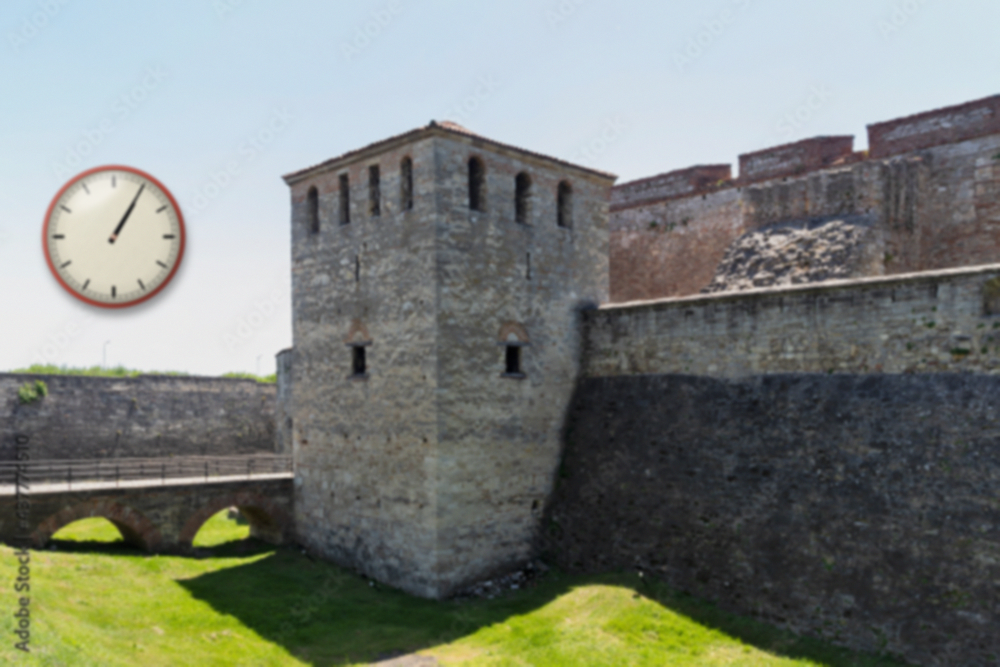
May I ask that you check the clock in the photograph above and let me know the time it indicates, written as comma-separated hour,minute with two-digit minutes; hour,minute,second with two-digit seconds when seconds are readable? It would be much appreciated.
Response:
1,05
